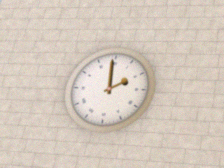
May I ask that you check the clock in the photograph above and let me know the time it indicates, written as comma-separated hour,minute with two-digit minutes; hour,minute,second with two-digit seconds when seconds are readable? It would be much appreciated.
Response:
1,59
